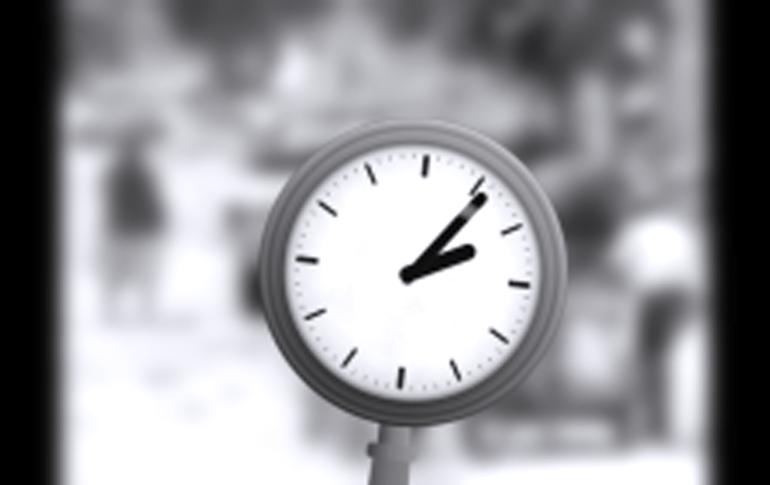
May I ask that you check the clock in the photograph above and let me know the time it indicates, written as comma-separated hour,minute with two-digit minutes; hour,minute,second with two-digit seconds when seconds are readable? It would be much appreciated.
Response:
2,06
